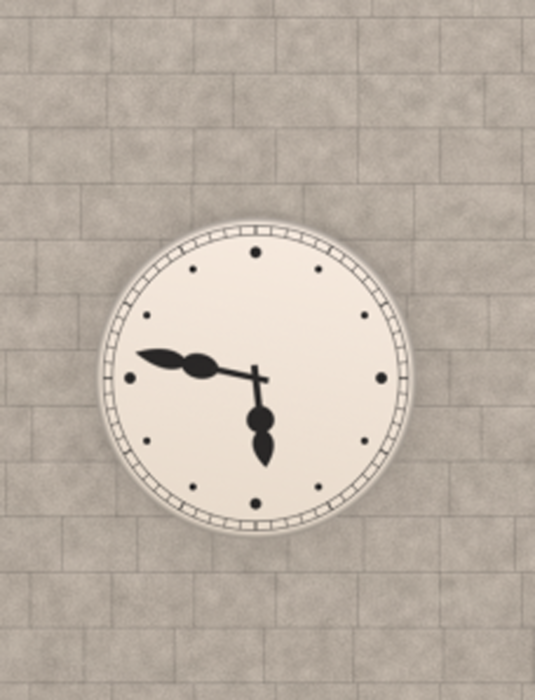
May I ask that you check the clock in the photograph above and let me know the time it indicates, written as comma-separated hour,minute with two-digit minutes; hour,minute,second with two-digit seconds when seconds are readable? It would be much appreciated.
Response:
5,47
